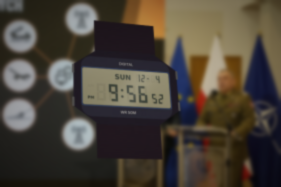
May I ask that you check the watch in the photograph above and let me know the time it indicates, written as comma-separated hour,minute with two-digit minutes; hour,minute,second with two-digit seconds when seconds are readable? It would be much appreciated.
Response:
9,56,52
